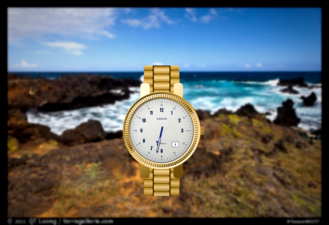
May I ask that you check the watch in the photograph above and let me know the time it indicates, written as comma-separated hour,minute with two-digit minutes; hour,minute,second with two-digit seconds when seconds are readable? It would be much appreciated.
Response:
6,32
